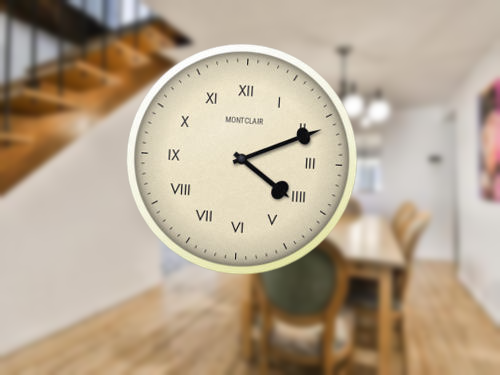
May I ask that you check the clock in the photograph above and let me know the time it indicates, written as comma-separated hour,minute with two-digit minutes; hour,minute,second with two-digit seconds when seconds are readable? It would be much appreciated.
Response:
4,11
